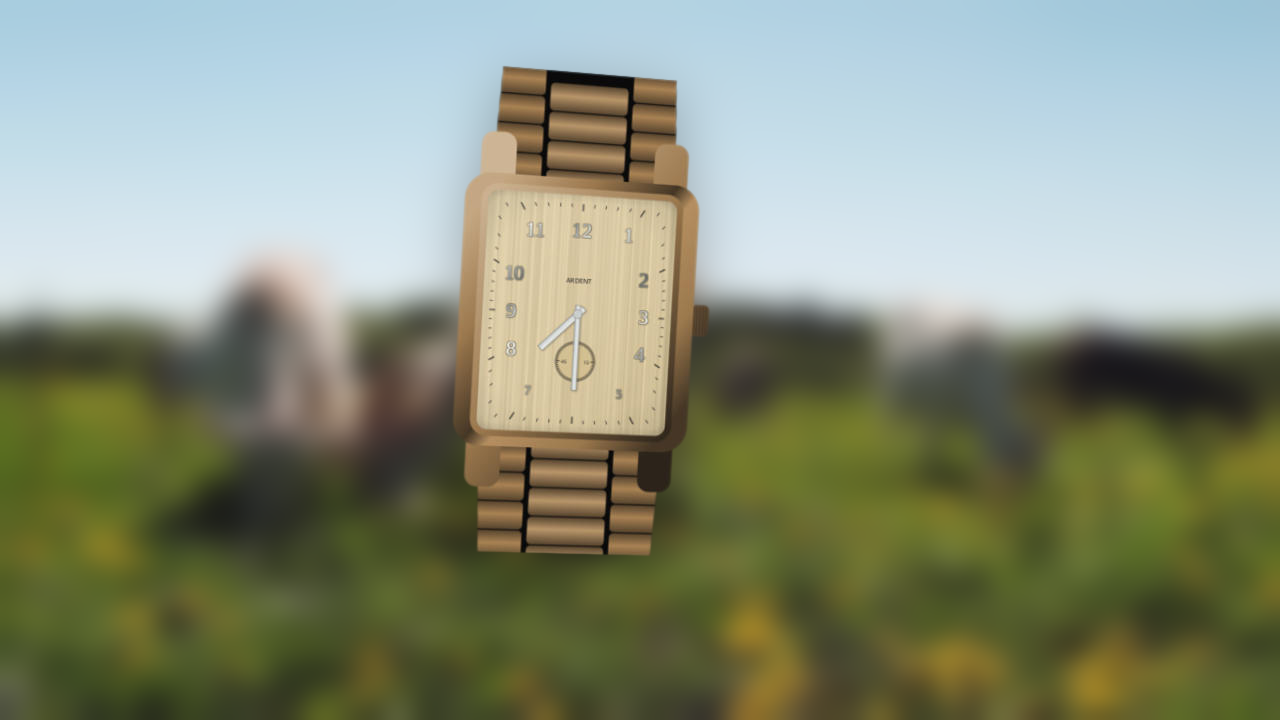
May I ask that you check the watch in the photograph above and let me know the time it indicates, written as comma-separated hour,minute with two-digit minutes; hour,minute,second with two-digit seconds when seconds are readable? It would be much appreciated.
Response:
7,30
